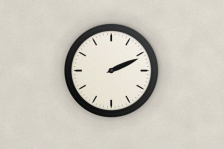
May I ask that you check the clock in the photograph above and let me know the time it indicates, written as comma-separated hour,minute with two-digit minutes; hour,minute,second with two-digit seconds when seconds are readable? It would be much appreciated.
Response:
2,11
